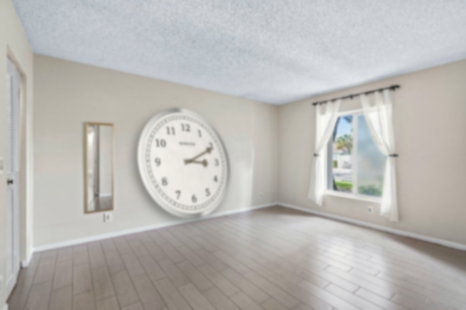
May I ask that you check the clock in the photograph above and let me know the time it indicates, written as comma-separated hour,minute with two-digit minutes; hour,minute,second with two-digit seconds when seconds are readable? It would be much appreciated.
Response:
3,11
